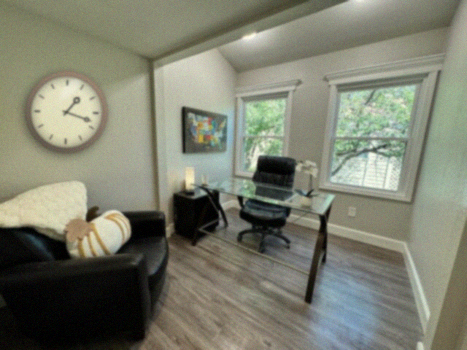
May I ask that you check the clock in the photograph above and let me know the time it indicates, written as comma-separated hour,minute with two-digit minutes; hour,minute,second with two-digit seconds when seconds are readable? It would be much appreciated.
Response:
1,18
